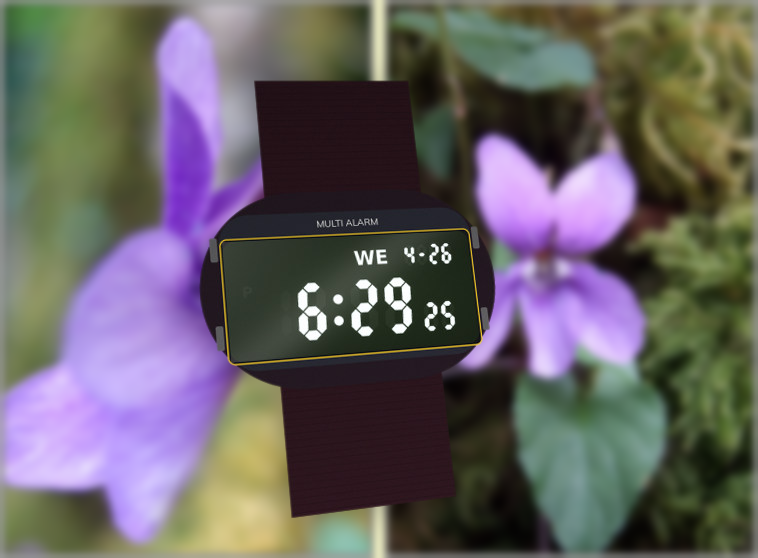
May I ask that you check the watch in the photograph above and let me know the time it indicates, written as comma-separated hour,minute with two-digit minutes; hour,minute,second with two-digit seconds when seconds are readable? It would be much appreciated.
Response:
6,29,25
